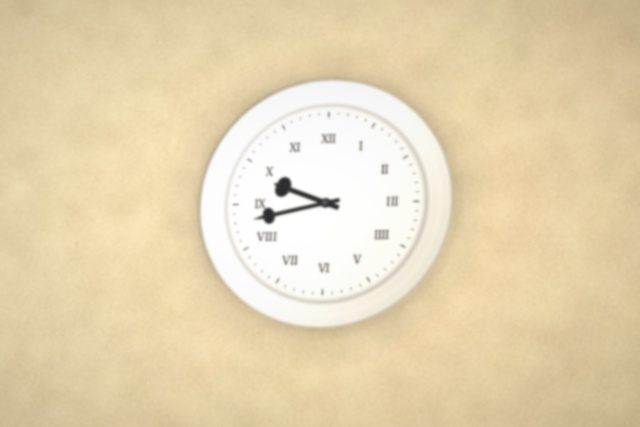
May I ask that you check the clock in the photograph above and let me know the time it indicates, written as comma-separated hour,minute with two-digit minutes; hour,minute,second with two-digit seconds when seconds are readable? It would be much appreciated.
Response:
9,43
